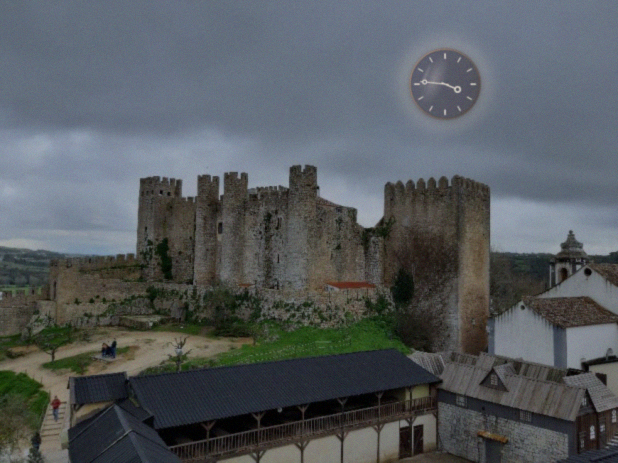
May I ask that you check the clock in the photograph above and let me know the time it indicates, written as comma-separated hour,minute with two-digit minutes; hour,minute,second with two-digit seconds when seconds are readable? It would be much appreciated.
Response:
3,46
